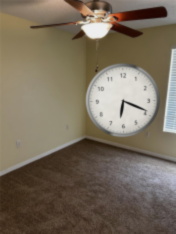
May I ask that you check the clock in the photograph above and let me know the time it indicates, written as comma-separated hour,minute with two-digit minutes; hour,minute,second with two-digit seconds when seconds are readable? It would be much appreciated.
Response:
6,19
